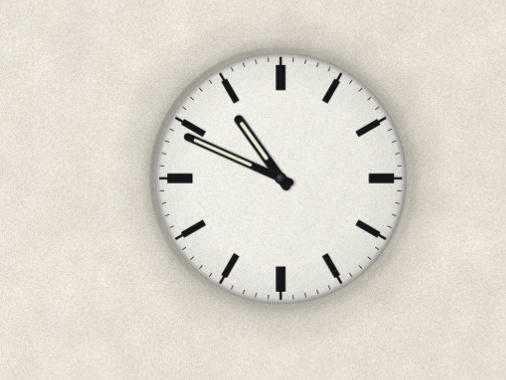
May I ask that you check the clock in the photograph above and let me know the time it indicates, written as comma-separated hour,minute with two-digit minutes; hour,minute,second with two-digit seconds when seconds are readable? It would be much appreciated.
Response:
10,49
